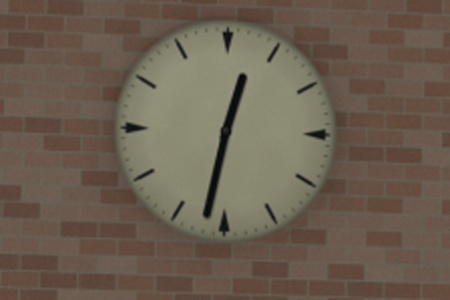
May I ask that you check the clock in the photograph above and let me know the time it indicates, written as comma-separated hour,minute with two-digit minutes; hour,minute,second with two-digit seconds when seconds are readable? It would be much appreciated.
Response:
12,32
